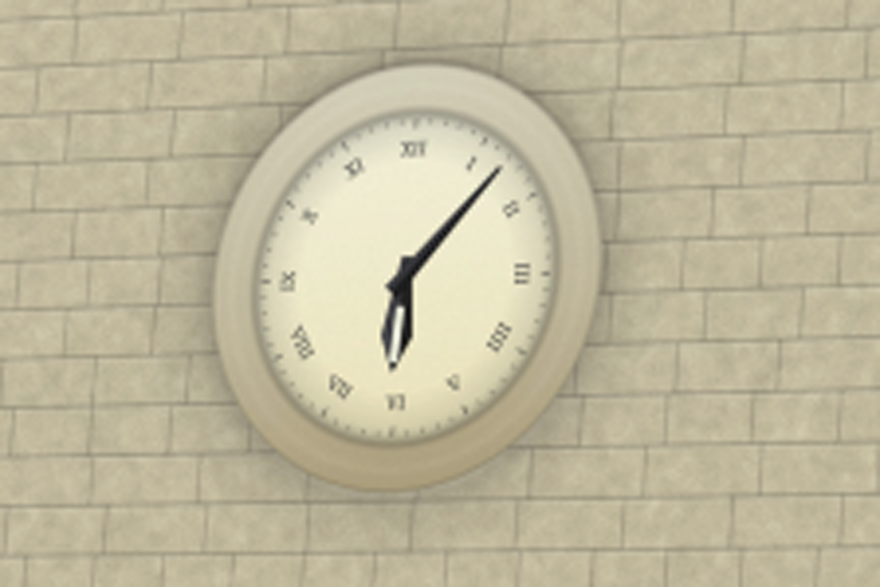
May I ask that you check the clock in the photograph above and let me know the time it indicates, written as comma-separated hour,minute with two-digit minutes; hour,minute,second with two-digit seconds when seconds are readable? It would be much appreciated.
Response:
6,07
